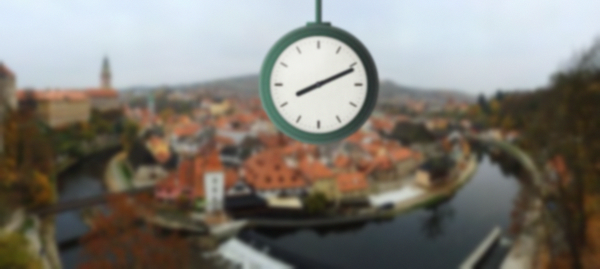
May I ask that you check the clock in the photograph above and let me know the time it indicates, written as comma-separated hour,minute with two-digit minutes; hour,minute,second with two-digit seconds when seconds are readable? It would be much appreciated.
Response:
8,11
